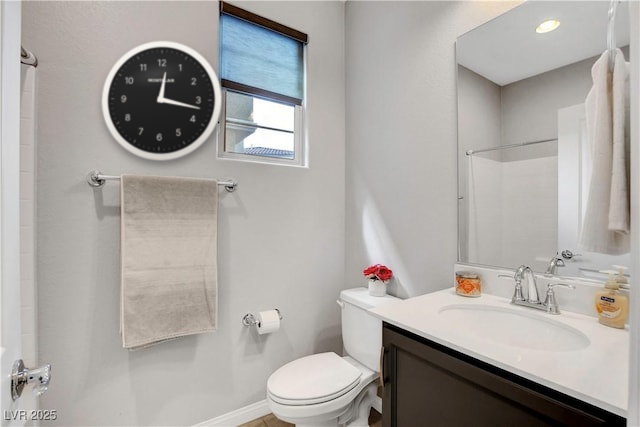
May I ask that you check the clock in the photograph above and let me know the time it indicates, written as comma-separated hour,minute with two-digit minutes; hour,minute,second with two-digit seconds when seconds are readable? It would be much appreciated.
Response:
12,17
